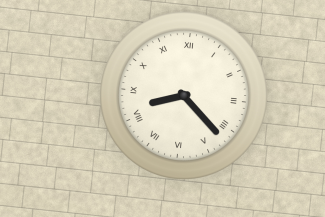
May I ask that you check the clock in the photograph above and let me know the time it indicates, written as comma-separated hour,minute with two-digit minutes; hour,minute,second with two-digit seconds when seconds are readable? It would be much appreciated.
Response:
8,22
